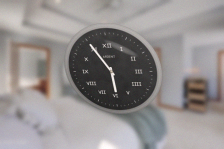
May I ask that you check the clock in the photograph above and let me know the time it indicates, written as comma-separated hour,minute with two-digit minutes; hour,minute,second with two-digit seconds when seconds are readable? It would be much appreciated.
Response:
5,55
